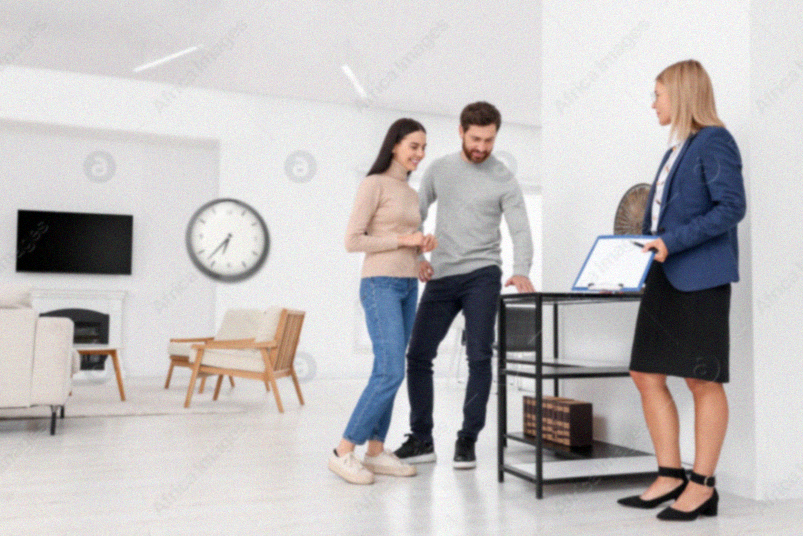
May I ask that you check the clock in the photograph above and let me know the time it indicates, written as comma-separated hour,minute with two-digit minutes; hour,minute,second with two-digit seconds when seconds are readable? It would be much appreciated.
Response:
6,37
